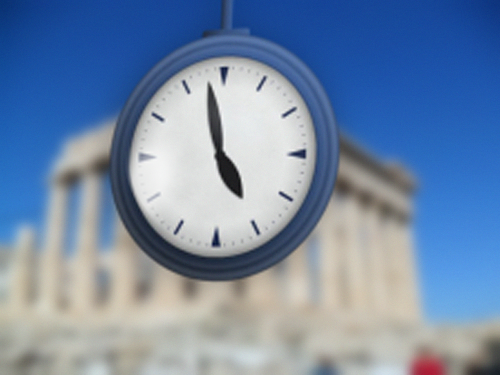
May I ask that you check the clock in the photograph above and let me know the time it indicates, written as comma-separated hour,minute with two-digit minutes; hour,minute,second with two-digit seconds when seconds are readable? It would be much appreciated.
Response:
4,58
